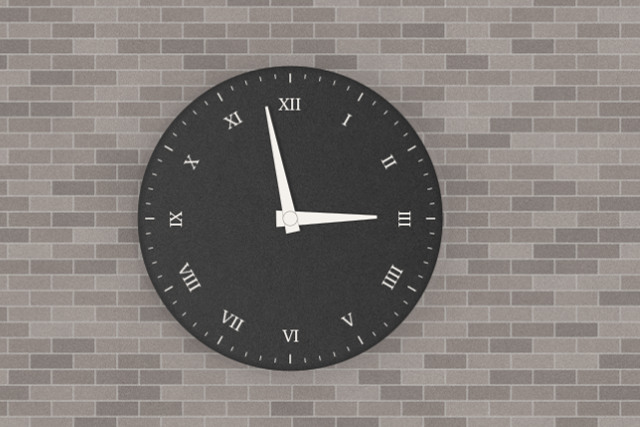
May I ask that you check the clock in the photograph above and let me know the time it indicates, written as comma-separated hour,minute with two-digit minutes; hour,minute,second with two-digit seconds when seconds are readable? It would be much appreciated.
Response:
2,58
